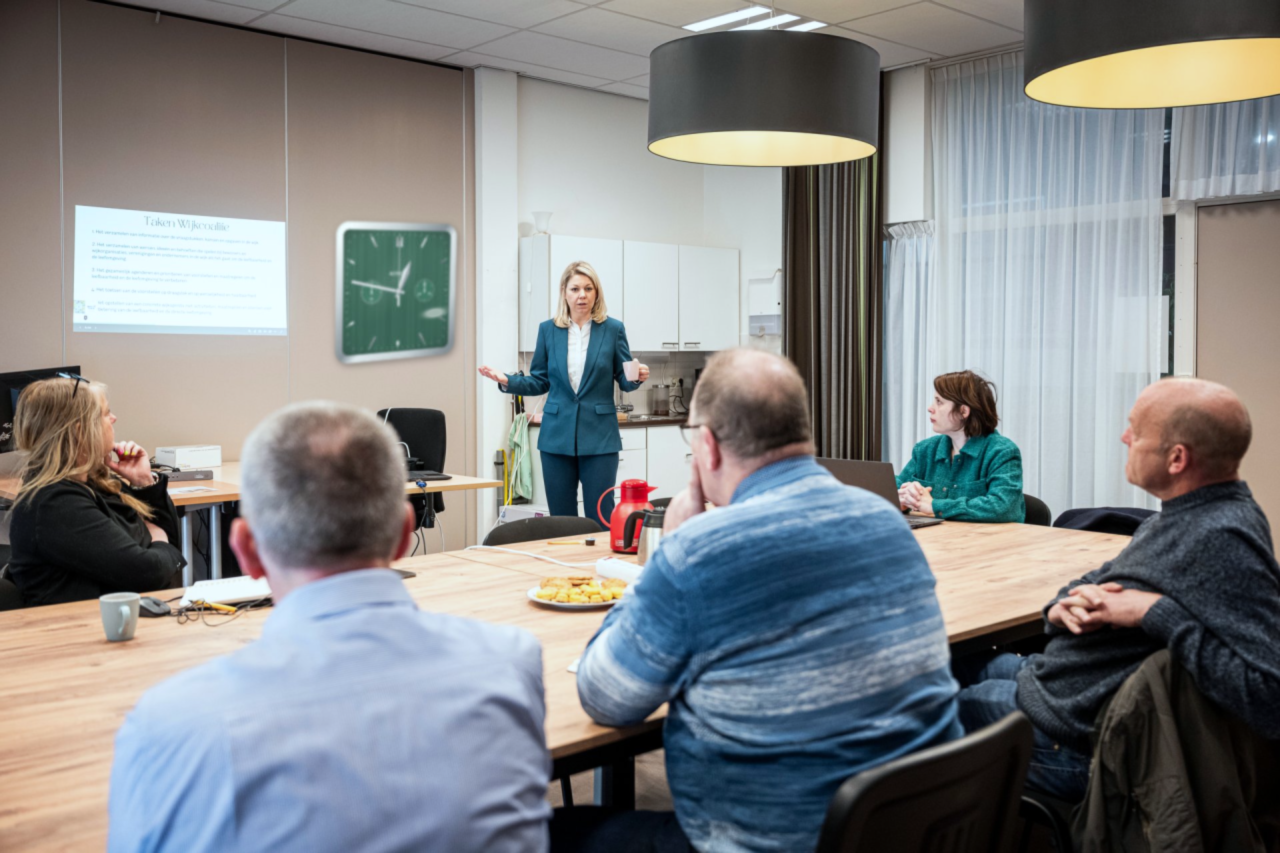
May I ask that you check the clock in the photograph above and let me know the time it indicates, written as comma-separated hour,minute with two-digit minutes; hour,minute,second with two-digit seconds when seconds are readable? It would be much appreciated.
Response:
12,47
